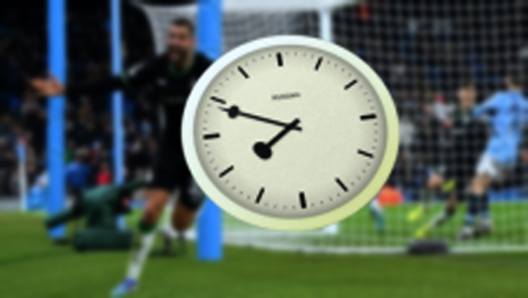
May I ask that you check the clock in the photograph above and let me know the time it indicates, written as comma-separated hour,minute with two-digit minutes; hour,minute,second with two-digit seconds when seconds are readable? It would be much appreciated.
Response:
7,49
